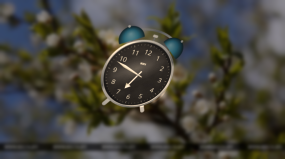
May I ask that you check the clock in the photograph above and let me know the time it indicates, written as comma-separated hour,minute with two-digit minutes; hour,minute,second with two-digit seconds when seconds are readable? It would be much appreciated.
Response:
6,48
